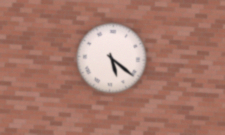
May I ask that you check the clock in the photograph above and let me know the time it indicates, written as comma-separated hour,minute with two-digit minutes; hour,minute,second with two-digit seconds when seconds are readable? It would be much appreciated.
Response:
5,21
